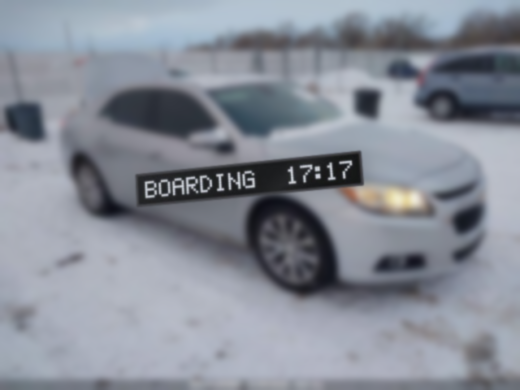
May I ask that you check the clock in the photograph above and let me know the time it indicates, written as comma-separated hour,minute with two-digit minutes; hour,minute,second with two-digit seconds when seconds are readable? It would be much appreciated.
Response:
17,17
